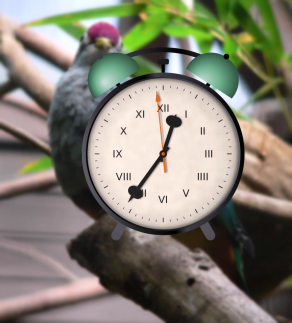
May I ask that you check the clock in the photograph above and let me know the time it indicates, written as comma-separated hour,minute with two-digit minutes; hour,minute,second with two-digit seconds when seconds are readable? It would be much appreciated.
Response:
12,35,59
